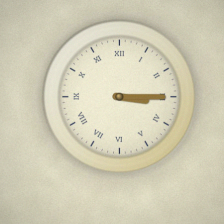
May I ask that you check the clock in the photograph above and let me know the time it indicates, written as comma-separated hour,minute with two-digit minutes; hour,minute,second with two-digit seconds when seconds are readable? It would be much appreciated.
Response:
3,15
